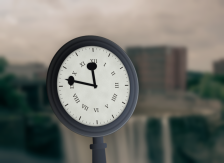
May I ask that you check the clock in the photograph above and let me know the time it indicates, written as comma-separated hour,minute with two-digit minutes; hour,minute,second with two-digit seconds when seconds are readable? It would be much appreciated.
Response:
11,47
